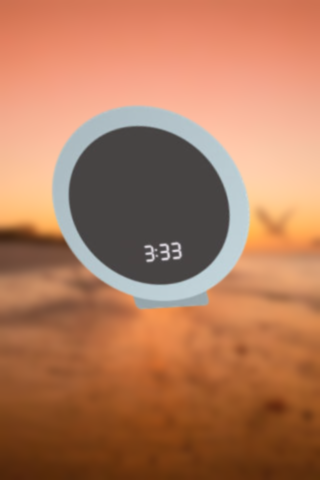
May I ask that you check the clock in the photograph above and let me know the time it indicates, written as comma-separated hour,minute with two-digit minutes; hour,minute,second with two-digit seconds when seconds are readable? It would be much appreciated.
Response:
3,33
